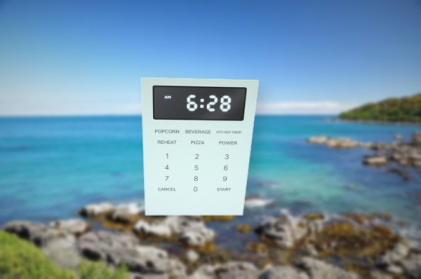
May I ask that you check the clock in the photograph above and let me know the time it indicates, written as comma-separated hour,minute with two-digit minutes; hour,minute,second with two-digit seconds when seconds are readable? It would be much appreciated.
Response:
6,28
